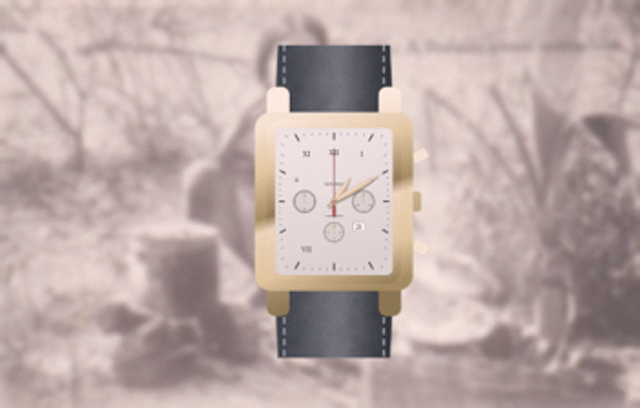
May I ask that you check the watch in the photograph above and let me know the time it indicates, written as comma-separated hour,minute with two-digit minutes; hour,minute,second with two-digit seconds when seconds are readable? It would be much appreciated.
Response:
1,10
